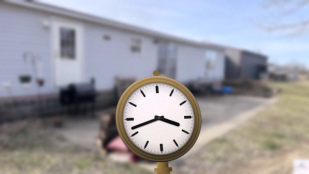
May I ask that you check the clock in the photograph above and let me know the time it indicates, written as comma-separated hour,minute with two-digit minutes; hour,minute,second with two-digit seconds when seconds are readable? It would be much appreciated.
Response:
3,42
